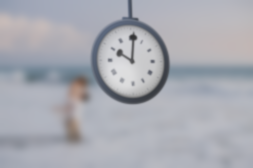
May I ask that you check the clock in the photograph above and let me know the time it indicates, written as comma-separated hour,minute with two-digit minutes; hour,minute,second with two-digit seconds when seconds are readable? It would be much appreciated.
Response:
10,01
